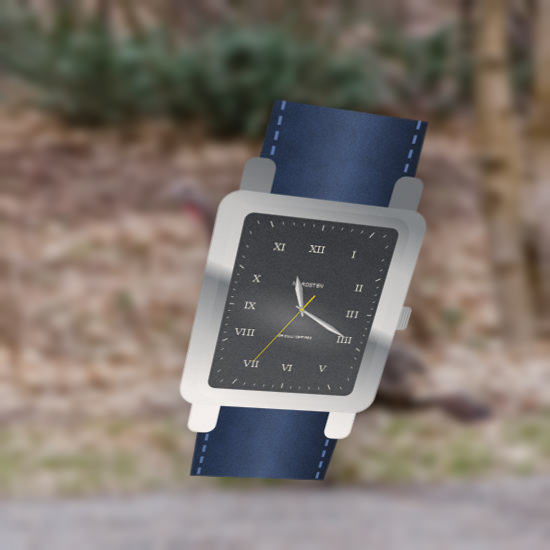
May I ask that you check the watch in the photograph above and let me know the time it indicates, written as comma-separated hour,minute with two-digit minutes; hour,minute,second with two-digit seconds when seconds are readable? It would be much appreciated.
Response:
11,19,35
